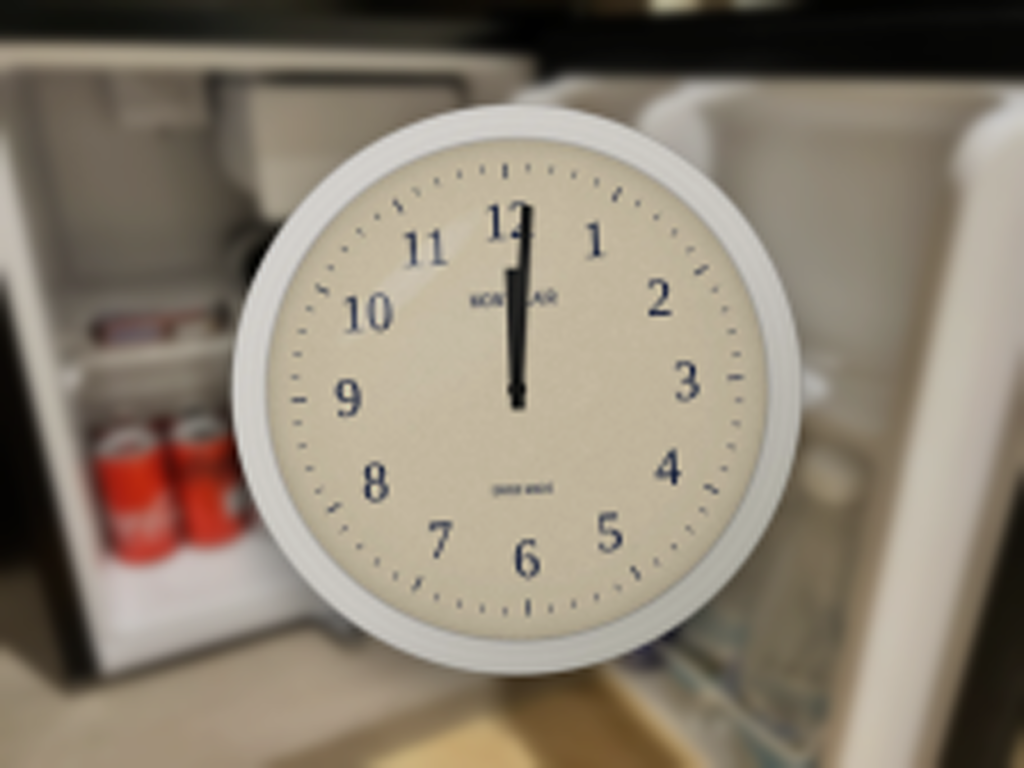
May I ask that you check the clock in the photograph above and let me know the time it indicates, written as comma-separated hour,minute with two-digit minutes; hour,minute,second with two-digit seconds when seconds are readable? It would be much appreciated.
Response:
12,01
